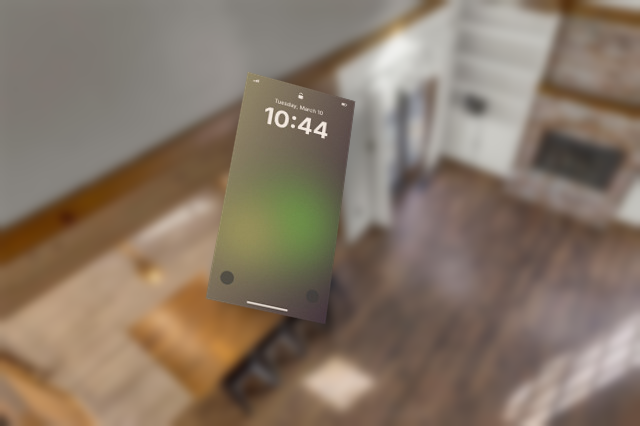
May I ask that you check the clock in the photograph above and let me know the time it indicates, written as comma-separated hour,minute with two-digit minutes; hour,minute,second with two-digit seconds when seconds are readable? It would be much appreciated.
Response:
10,44
